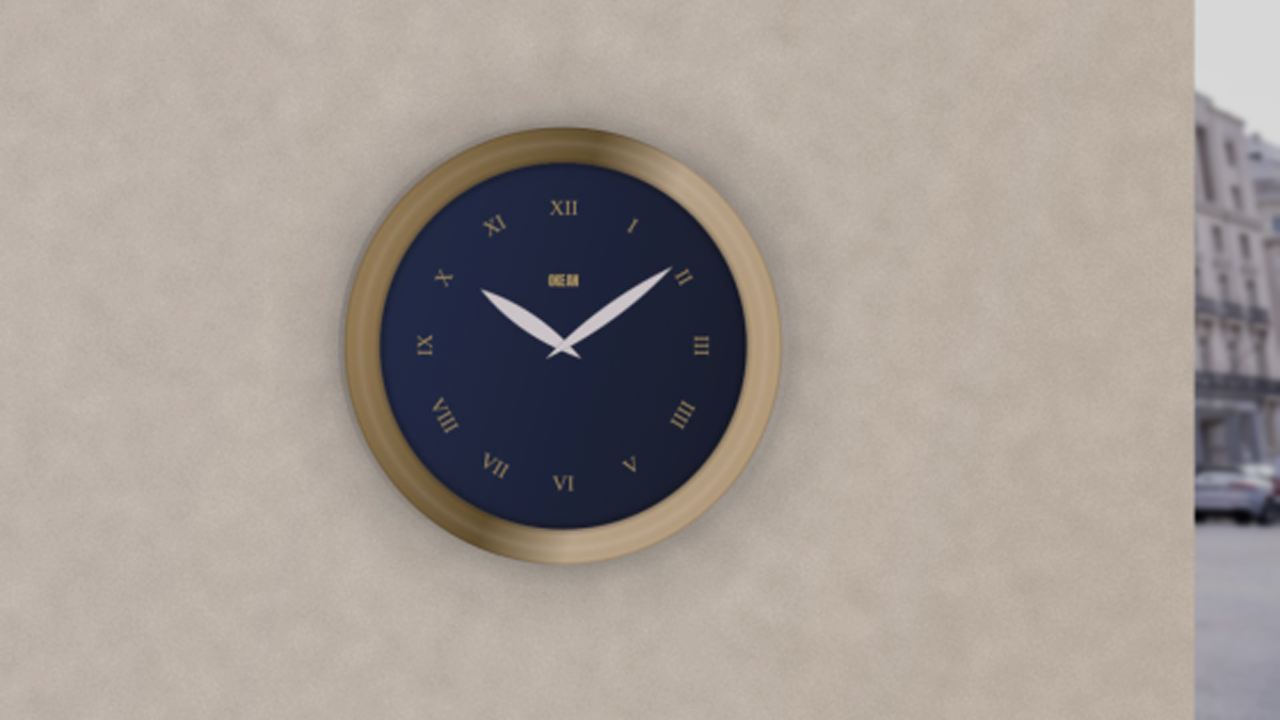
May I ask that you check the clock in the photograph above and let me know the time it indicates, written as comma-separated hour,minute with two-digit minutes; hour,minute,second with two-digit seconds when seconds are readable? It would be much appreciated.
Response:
10,09
